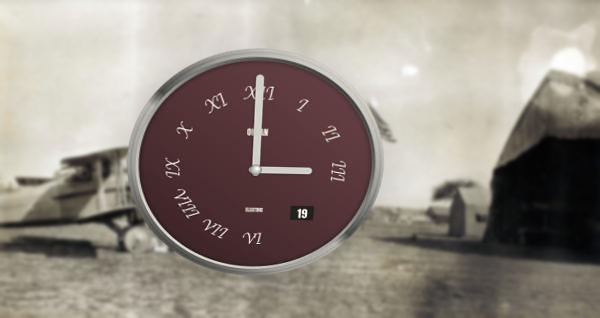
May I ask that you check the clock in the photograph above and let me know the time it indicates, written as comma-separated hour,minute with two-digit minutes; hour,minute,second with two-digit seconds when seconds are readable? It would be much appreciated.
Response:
3,00
